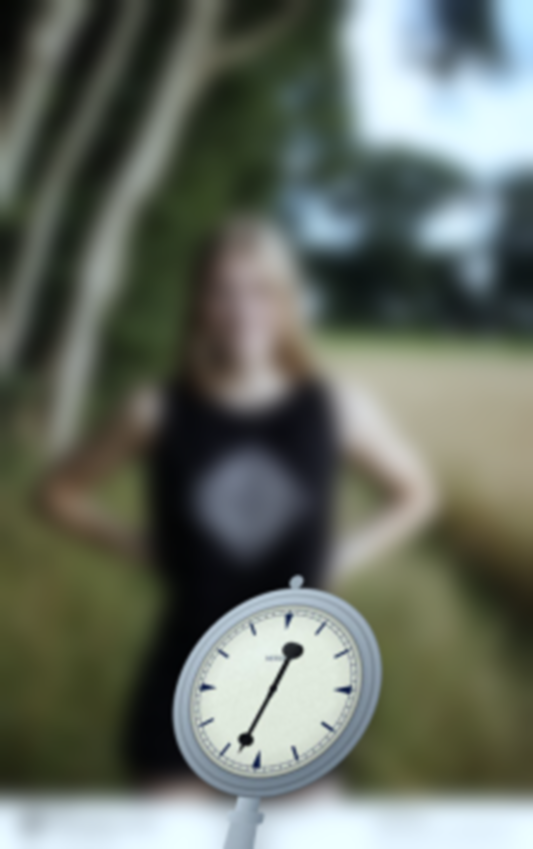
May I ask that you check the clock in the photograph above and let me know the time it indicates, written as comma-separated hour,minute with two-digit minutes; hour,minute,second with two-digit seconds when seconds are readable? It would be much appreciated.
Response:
12,33
